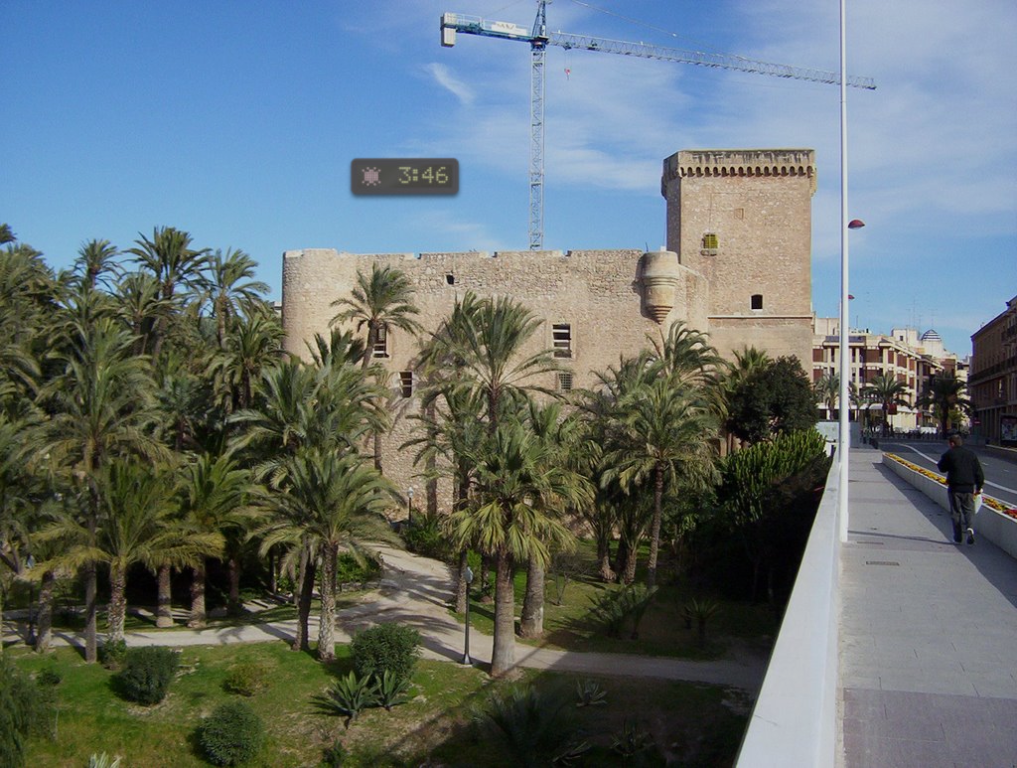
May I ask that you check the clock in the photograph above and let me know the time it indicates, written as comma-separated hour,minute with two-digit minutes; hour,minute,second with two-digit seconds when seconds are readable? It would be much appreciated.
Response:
3,46
